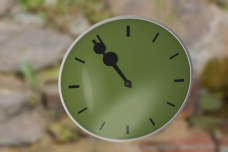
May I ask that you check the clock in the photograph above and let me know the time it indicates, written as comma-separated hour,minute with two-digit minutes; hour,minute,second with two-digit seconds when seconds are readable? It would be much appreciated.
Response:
10,54
